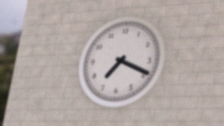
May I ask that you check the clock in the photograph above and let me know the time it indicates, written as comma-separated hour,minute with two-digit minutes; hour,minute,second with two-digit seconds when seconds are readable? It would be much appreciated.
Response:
7,19
